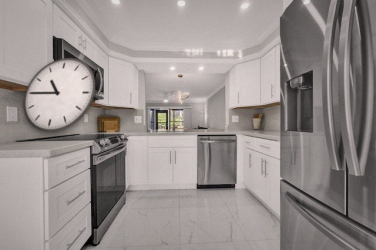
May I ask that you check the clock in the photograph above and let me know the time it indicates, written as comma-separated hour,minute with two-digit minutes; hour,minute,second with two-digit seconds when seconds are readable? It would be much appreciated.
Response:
10,45
